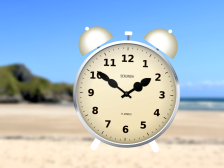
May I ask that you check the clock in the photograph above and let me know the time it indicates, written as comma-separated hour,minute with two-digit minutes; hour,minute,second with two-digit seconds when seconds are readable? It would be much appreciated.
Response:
1,51
